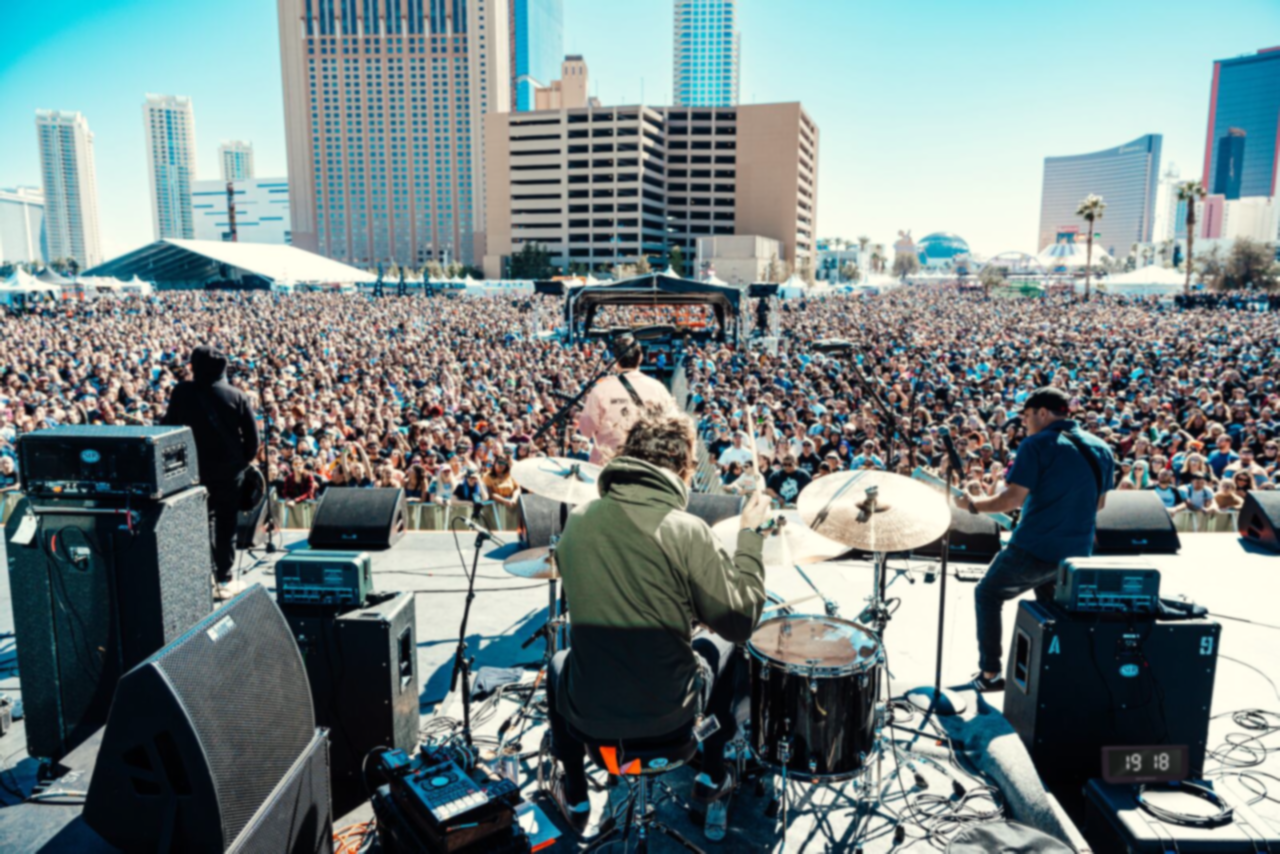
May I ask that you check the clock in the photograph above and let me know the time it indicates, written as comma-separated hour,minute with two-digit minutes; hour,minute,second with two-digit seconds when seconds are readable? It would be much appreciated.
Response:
19,18
